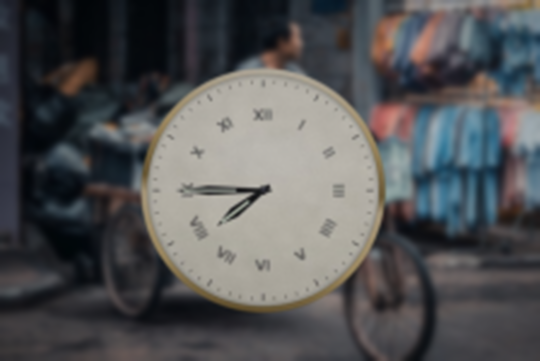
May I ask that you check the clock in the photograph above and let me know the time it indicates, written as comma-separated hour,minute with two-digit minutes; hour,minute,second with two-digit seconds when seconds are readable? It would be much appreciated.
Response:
7,45
